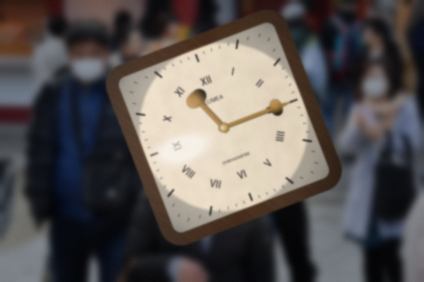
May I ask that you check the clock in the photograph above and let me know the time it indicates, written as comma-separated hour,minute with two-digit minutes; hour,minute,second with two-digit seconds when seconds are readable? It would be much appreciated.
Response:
11,15
